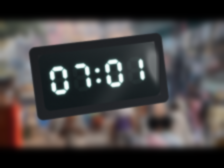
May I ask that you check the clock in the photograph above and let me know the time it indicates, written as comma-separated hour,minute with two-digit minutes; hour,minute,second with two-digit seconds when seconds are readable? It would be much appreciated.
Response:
7,01
